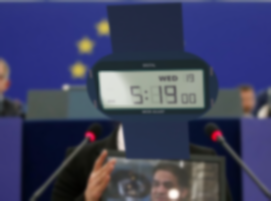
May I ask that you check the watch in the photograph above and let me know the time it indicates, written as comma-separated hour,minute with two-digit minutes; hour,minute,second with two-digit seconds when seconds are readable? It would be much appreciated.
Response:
5,19
